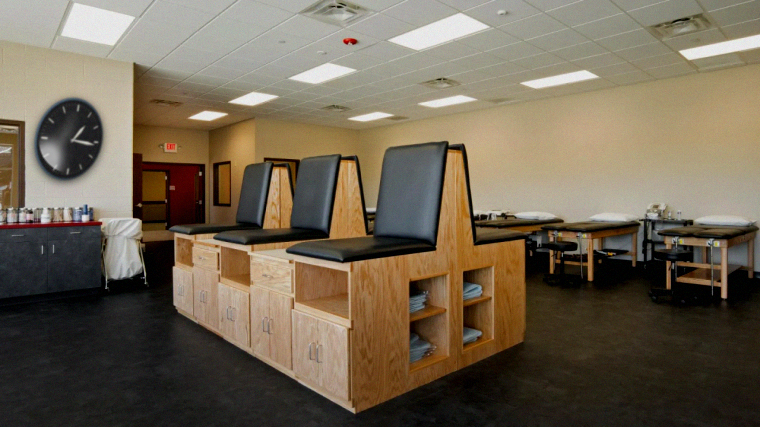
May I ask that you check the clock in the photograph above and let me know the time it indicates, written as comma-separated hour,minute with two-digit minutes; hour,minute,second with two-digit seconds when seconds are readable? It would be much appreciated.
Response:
1,16
